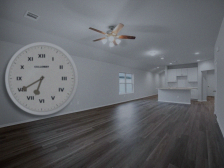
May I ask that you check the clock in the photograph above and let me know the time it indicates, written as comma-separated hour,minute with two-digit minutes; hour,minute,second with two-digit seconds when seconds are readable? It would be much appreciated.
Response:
6,40
